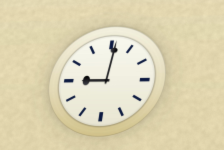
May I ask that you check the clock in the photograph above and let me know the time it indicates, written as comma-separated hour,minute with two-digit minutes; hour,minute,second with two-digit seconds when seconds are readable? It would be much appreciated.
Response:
9,01
